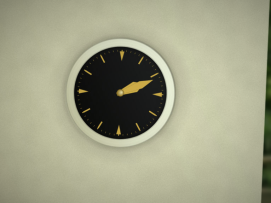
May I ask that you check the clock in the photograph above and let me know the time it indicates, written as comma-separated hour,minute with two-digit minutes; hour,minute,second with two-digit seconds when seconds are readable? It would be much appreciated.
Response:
2,11
